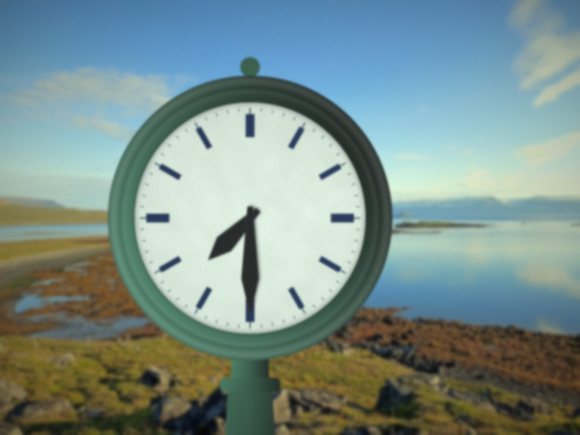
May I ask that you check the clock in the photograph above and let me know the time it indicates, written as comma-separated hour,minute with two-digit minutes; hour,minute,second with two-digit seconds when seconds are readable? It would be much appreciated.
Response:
7,30
